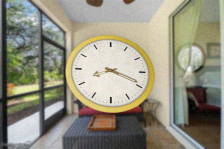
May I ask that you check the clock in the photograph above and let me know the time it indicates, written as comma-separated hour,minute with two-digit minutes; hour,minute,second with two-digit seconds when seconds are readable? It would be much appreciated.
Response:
8,19
